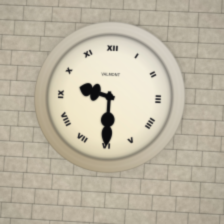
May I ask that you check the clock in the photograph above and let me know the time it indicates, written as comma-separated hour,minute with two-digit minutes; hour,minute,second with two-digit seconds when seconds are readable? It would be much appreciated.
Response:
9,30
